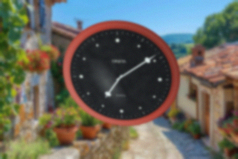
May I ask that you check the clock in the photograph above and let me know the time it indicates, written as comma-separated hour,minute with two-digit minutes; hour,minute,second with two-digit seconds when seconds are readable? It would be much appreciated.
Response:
7,09
